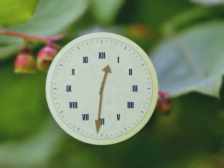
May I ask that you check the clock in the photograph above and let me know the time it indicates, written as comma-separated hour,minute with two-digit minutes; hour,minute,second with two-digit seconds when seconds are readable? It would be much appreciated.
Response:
12,31
